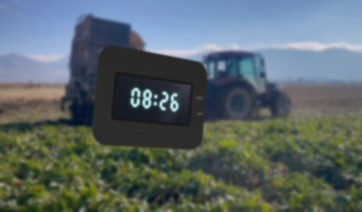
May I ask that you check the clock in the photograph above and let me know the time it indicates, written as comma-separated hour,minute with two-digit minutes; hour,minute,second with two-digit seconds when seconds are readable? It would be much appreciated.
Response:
8,26
